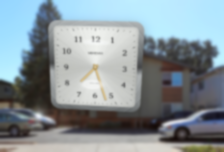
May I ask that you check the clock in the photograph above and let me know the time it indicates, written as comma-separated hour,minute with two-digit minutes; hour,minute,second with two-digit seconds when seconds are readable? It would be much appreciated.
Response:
7,27
